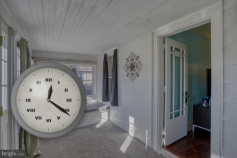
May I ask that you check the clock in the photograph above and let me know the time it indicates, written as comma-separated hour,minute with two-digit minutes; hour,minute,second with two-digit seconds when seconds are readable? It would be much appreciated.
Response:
12,21
